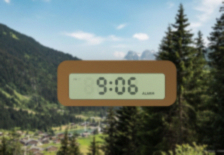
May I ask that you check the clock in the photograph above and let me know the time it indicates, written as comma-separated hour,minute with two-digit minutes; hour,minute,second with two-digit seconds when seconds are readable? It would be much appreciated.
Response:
9,06
